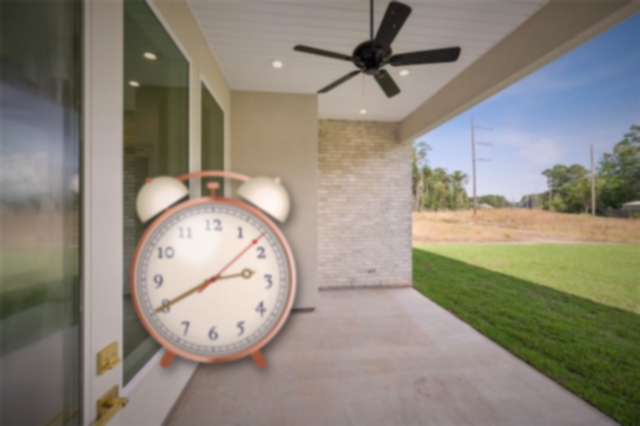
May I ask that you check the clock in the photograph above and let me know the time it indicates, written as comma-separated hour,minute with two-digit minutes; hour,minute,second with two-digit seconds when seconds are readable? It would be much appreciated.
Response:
2,40,08
